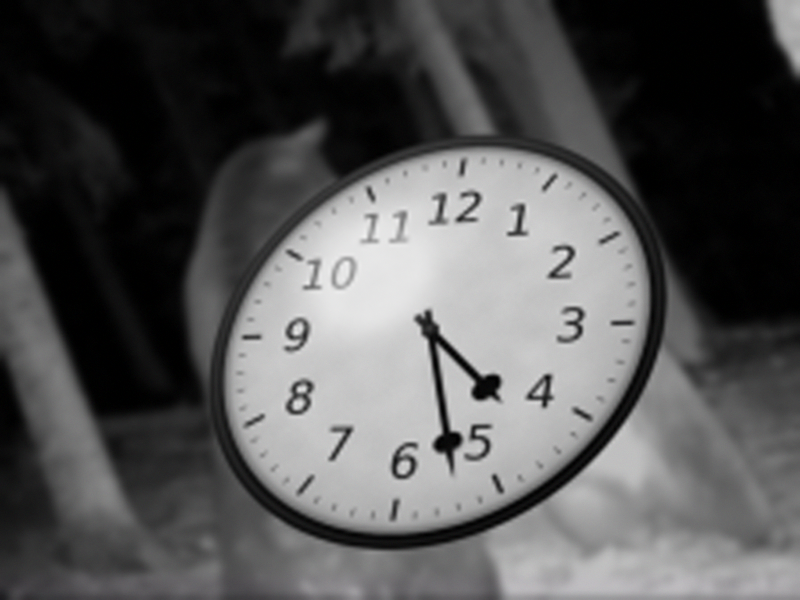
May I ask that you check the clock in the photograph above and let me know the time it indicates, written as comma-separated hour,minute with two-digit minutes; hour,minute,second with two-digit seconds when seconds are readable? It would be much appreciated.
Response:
4,27
